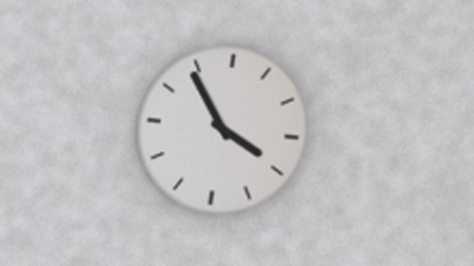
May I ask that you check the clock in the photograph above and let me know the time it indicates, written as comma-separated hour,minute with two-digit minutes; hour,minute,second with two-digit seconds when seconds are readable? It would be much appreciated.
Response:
3,54
